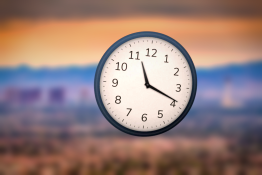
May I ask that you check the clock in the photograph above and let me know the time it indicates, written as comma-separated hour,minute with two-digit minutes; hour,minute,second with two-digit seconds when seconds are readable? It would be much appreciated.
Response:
11,19
